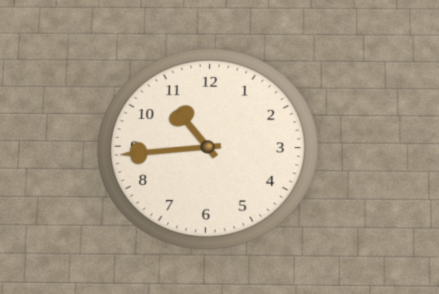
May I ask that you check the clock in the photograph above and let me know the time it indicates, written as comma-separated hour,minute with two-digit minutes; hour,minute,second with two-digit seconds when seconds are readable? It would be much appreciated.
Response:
10,44
